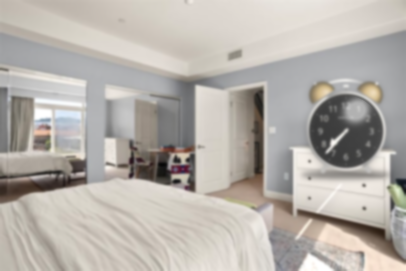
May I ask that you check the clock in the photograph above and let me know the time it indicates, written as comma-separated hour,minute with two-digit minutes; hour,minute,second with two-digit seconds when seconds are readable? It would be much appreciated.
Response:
7,37
